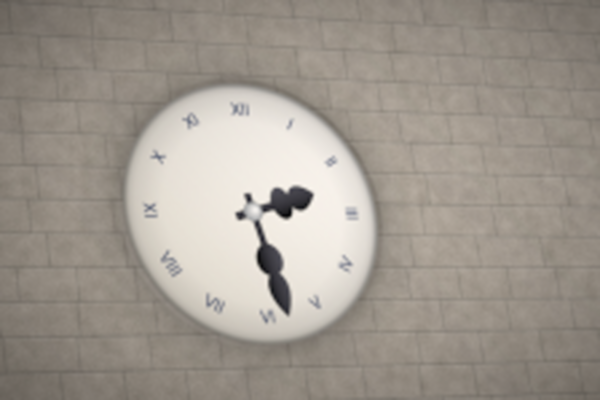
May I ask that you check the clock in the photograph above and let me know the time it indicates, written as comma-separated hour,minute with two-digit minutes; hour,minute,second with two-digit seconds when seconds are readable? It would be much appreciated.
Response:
2,28
